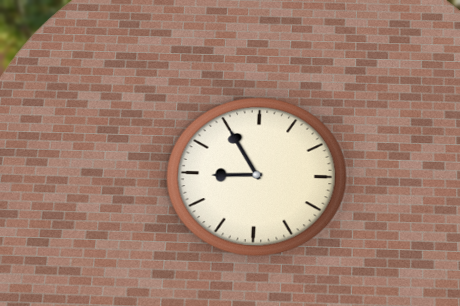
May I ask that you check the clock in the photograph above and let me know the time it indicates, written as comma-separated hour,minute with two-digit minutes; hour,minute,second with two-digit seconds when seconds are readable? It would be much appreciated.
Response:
8,55
